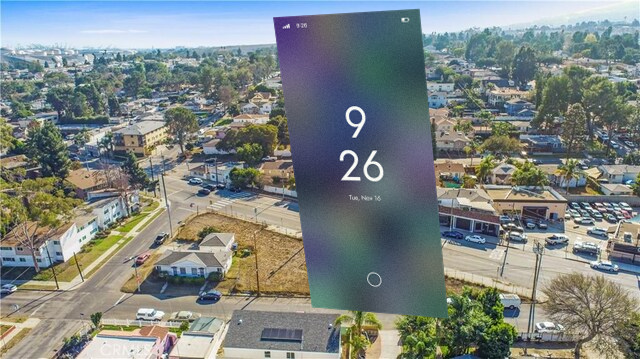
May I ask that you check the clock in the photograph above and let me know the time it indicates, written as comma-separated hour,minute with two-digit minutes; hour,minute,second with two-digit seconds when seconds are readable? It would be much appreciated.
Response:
9,26
